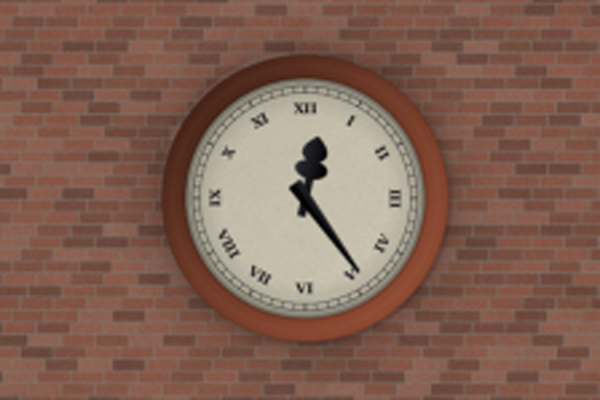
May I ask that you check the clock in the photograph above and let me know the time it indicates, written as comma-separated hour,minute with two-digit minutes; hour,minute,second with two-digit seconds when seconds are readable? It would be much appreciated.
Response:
12,24
